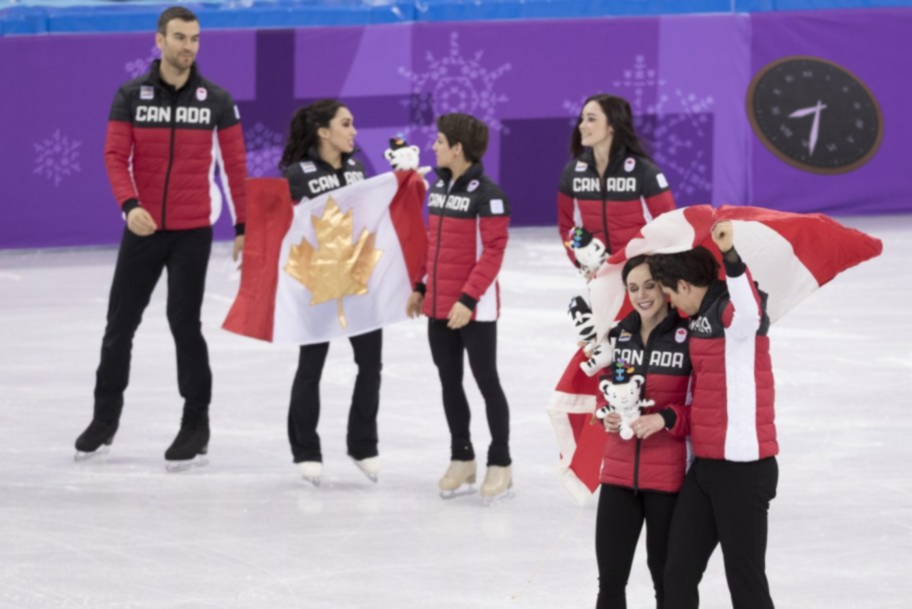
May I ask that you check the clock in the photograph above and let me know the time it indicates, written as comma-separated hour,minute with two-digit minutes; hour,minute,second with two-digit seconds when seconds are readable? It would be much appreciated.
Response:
8,34
